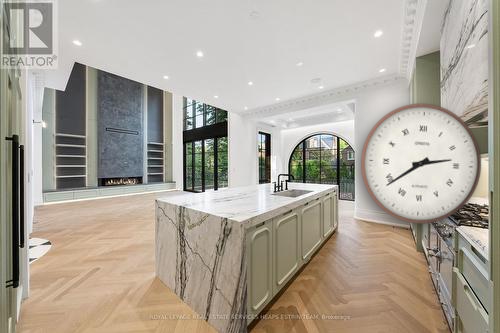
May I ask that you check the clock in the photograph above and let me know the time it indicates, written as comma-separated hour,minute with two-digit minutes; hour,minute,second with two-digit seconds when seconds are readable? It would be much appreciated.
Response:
2,39
